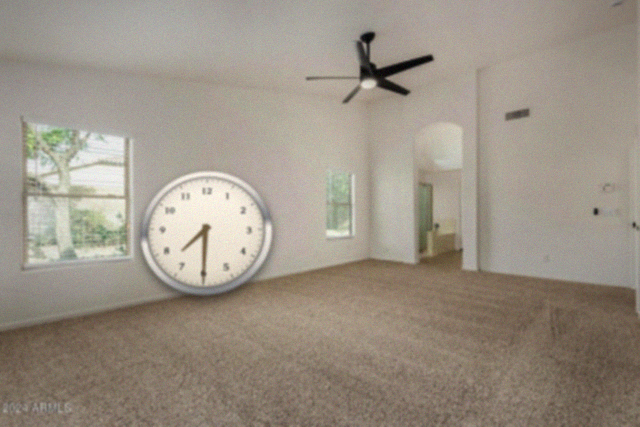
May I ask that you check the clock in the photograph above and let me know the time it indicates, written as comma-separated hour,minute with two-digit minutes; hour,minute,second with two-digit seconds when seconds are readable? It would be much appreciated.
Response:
7,30
